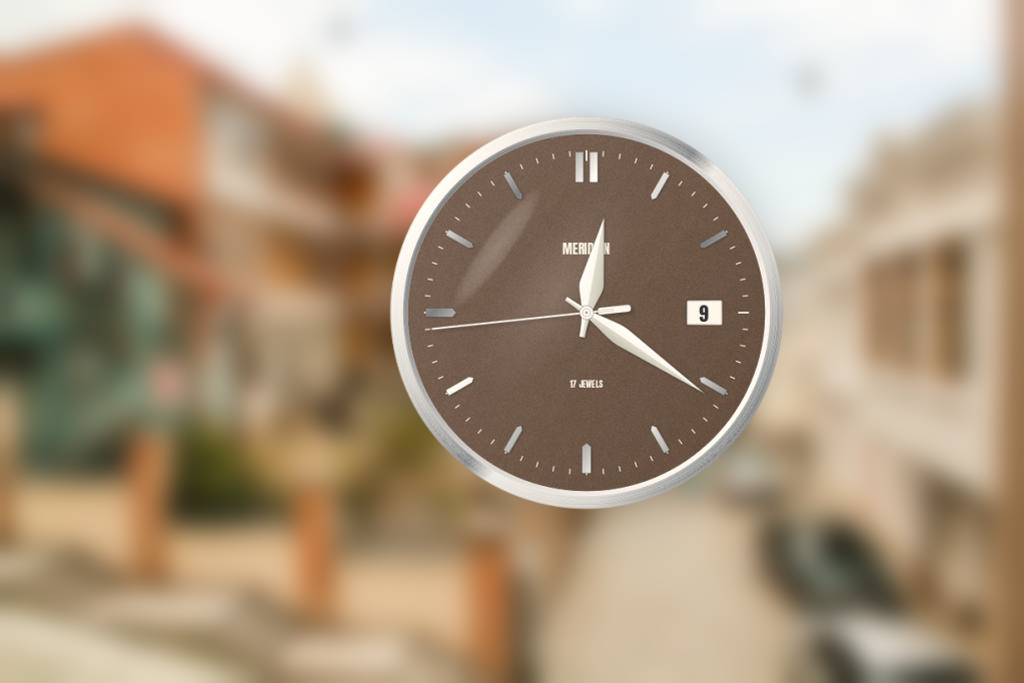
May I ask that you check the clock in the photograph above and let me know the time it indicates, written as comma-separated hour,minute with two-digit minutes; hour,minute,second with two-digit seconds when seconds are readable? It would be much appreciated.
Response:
12,20,44
